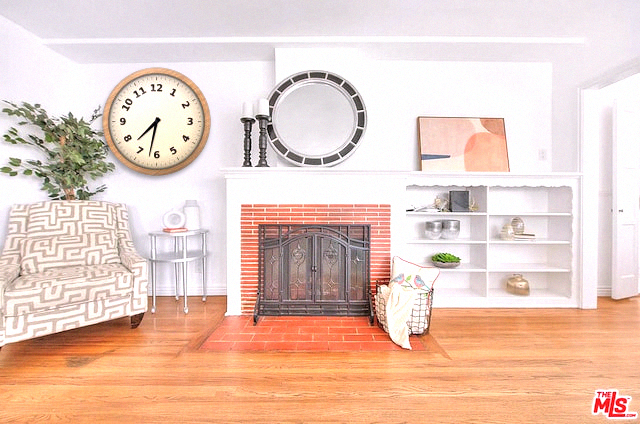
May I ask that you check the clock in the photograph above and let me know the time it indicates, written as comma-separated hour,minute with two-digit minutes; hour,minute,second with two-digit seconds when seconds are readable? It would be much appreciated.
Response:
7,32
